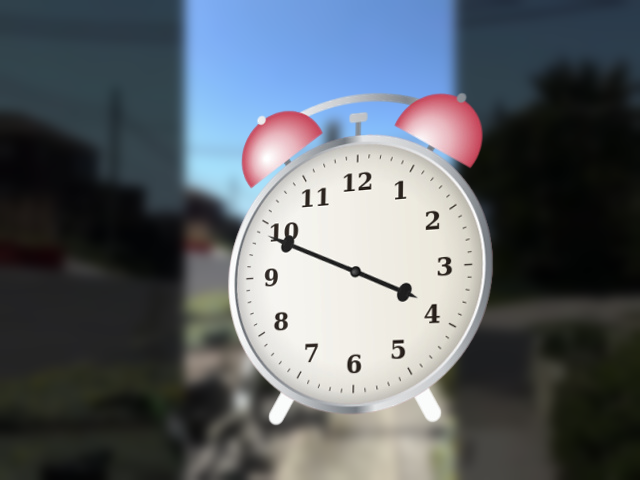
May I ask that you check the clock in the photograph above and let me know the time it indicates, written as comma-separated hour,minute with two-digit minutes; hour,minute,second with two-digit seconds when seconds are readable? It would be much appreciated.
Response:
3,49
